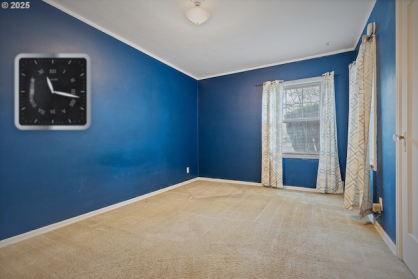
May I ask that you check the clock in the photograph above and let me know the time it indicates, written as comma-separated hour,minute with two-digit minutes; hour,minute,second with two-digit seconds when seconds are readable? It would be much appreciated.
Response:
11,17
